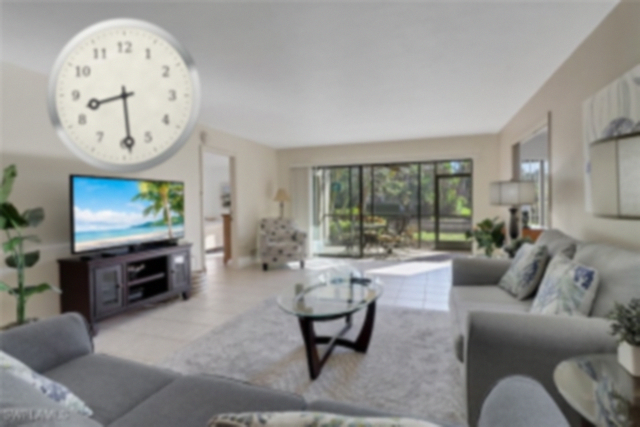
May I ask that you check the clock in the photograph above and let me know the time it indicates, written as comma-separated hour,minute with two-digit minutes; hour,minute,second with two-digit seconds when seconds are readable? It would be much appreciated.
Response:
8,29
